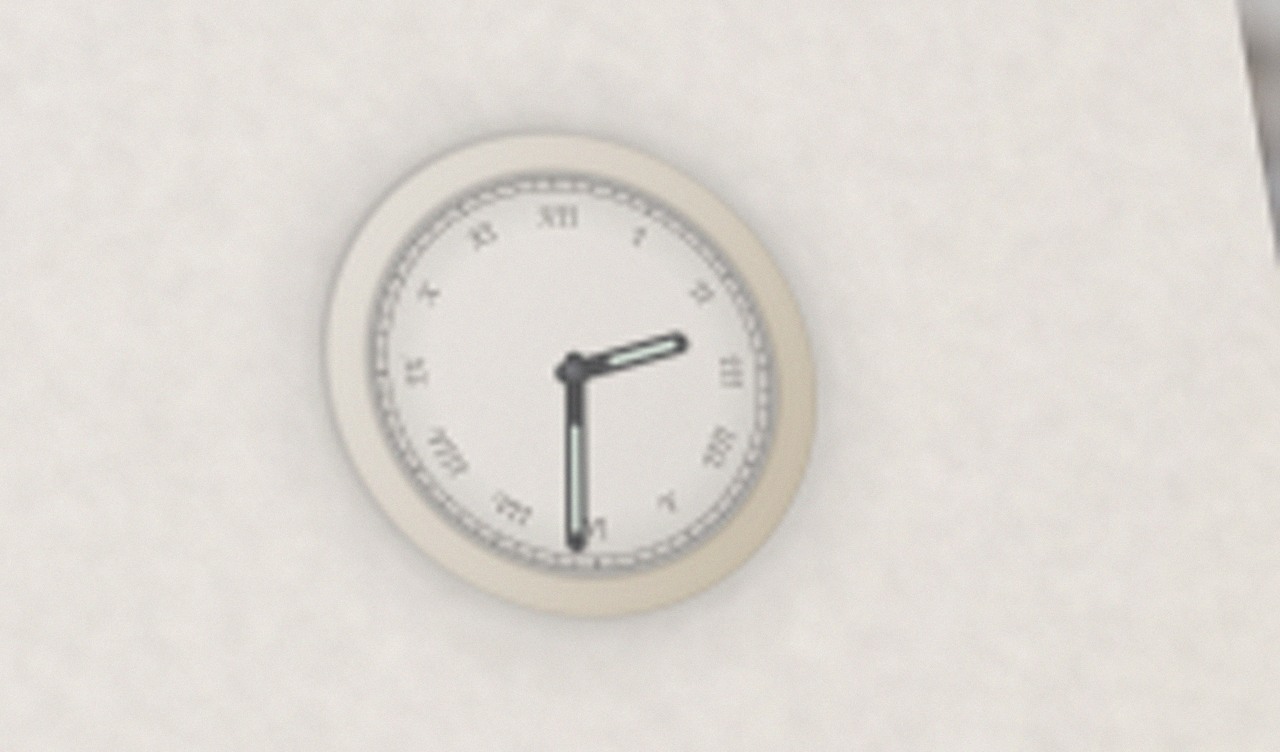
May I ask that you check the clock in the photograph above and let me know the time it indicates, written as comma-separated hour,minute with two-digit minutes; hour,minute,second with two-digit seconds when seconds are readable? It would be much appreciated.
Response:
2,31
